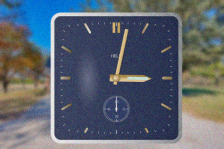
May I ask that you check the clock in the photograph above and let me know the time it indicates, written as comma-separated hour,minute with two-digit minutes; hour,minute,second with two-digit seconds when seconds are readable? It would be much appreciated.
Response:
3,02
